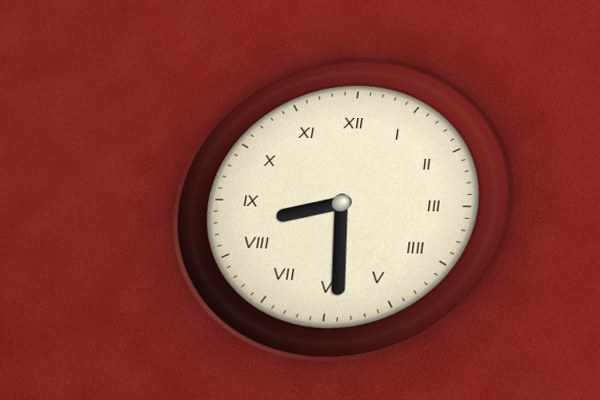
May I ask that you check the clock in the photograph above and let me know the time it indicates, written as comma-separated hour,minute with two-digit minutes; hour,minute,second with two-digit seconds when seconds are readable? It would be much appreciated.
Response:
8,29
